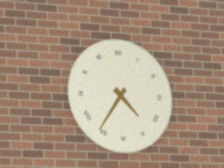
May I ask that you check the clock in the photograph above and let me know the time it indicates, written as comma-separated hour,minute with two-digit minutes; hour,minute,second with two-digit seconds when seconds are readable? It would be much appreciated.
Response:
4,36
